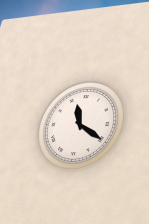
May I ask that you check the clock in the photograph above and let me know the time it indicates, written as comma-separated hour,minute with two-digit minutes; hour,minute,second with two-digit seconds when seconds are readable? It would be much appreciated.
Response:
11,20
